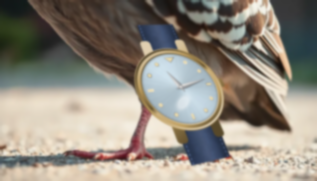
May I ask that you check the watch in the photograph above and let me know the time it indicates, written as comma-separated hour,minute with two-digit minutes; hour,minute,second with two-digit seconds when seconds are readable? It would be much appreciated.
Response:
11,13
